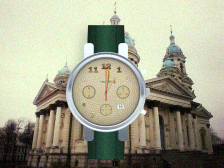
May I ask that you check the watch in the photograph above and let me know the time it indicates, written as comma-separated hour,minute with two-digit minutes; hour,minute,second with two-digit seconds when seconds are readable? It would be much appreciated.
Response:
1,01
